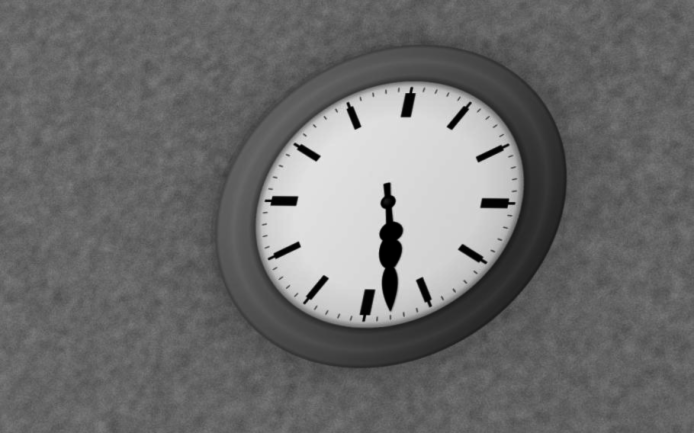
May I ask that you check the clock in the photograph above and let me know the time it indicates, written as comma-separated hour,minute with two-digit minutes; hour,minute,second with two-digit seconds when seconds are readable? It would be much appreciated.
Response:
5,28
